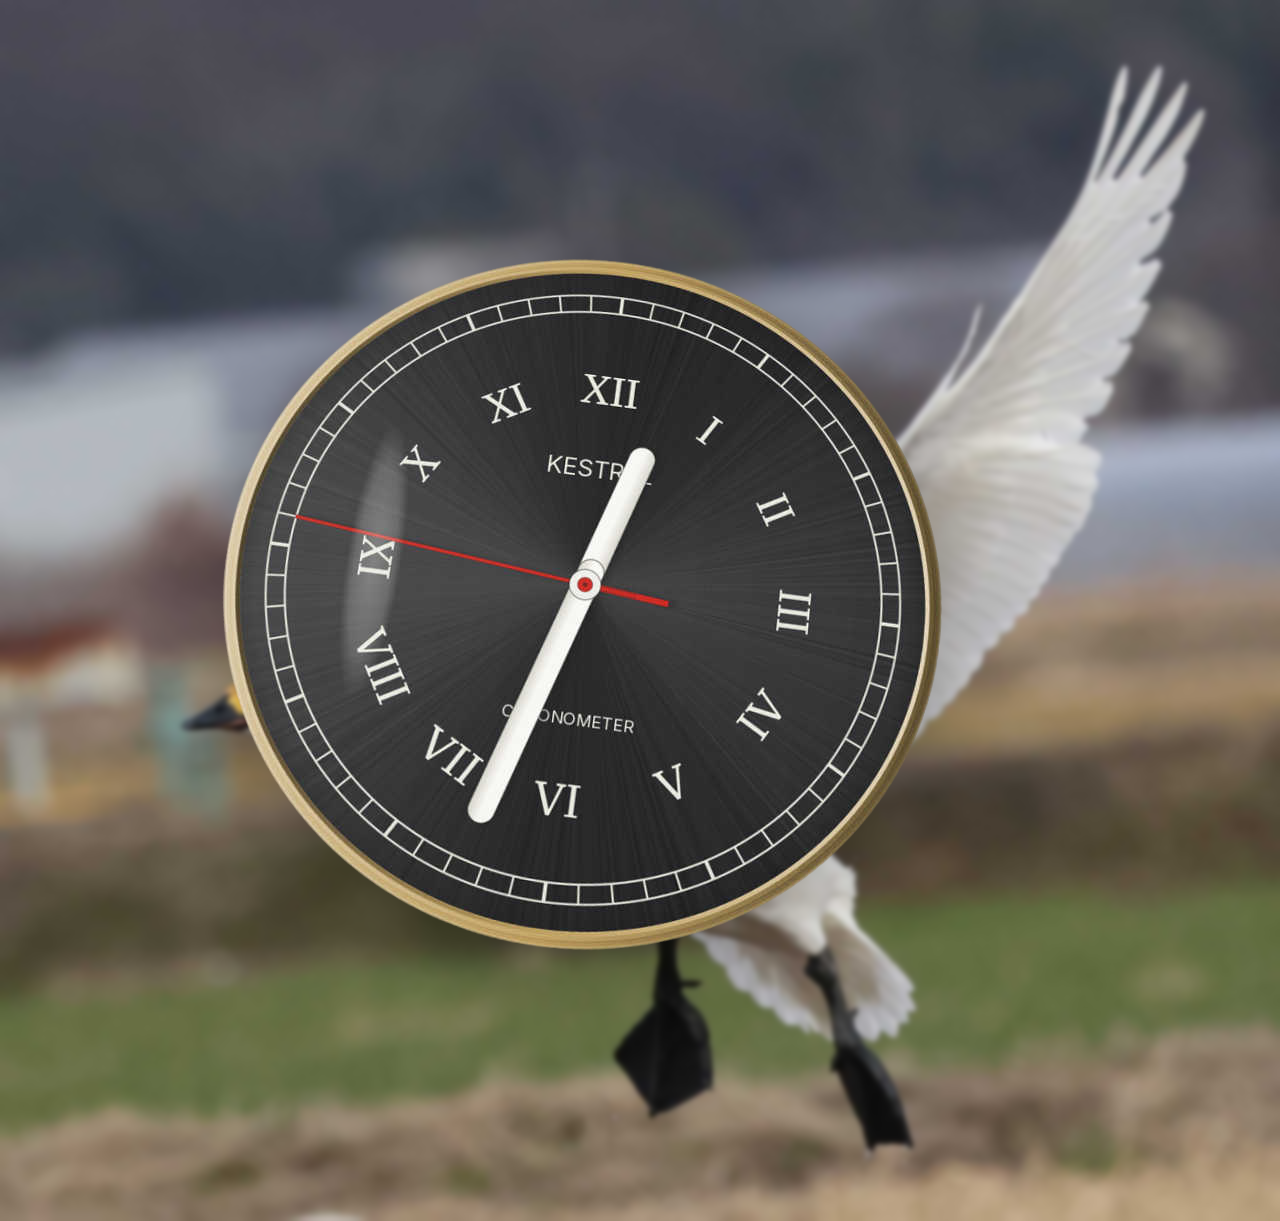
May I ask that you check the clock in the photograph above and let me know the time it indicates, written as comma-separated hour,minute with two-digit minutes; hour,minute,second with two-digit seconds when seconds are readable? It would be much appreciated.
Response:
12,32,46
